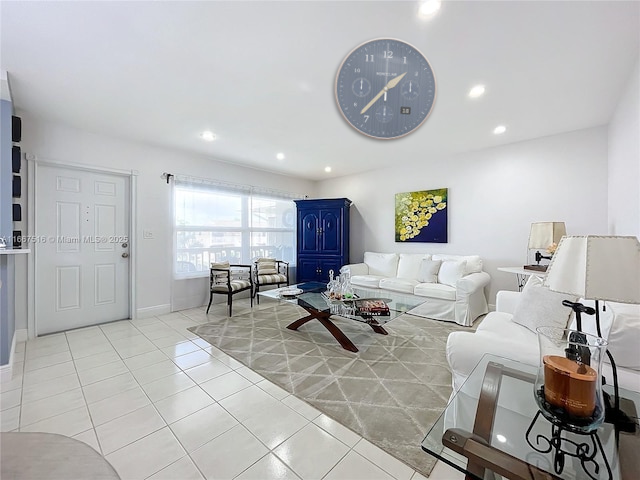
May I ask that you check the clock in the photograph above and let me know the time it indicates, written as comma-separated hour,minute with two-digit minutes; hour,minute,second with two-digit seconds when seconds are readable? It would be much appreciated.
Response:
1,37
